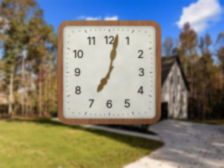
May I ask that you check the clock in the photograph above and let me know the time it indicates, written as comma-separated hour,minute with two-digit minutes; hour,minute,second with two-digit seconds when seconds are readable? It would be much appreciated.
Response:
7,02
